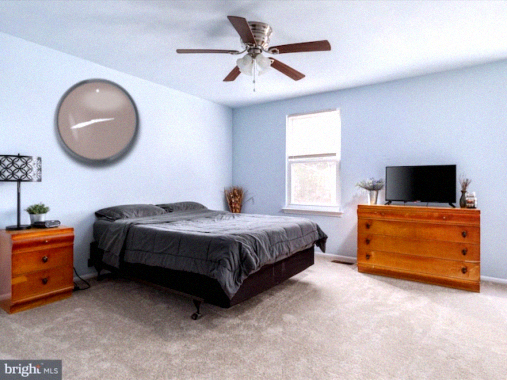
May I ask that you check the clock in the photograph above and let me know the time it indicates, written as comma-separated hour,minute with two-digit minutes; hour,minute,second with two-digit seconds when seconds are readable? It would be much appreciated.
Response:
2,42
